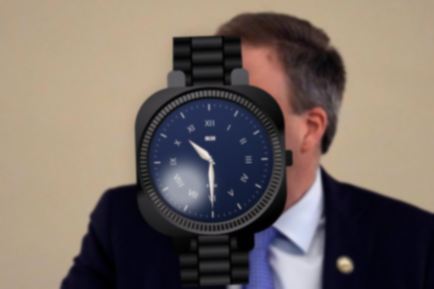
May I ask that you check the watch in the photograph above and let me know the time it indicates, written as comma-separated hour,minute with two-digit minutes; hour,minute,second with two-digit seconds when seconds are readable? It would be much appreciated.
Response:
10,30
